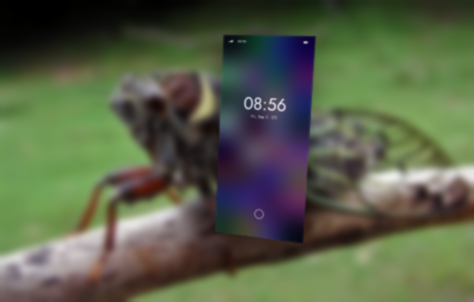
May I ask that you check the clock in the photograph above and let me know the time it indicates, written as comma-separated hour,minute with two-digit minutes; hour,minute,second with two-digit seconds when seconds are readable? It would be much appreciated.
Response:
8,56
